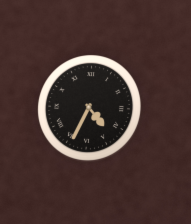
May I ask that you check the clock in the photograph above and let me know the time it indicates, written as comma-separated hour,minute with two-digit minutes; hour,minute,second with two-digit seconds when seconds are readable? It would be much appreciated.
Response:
4,34
